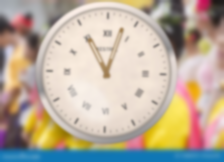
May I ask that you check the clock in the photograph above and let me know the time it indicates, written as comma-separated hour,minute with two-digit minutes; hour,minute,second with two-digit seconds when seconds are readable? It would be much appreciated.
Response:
11,03
